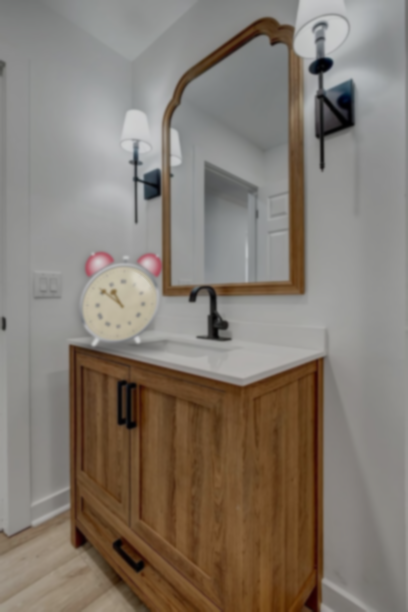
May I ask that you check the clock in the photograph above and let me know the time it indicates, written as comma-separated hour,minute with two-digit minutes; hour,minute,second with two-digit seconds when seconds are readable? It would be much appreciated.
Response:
10,51
